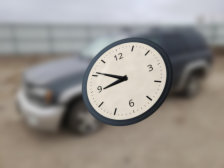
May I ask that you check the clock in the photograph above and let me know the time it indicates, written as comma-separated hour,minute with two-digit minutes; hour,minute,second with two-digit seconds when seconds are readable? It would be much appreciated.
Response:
8,51
